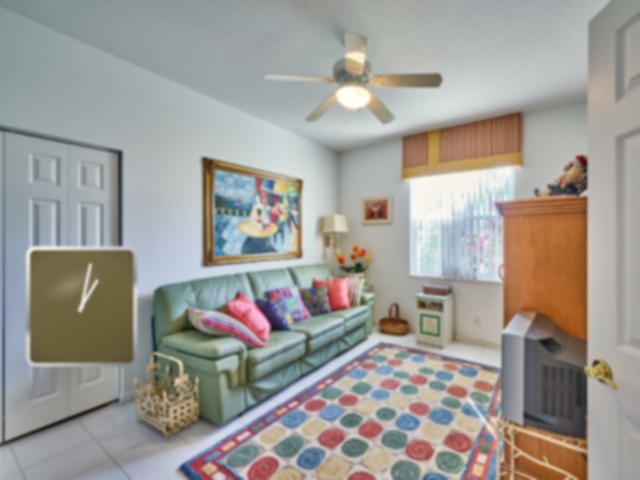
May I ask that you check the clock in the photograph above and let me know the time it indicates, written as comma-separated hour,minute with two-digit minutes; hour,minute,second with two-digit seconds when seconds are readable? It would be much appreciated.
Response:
1,02
